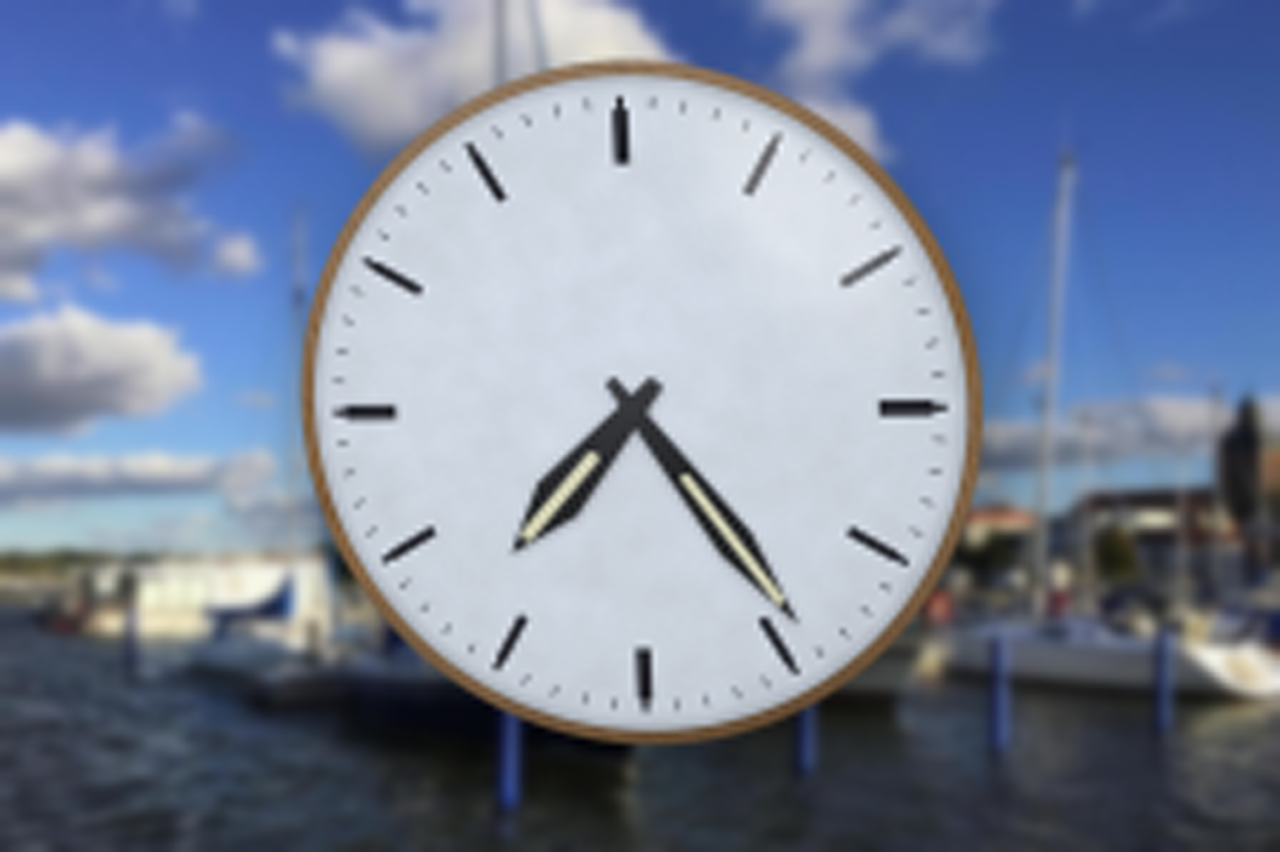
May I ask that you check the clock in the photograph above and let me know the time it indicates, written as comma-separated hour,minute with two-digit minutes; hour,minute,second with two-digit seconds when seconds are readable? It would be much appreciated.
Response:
7,24
